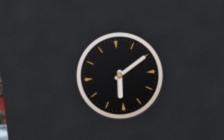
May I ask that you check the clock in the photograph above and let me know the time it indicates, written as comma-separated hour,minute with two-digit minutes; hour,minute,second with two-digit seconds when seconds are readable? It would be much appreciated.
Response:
6,10
